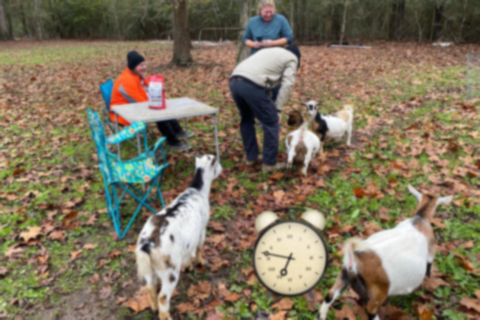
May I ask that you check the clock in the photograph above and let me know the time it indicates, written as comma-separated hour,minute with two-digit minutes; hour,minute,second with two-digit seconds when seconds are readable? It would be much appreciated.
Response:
6,47
